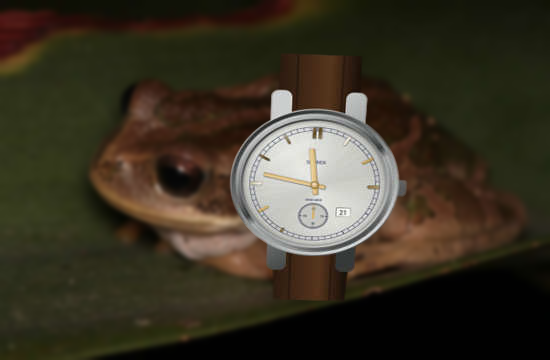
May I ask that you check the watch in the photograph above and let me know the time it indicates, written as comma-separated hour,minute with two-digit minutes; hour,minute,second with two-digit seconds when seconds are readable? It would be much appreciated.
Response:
11,47
